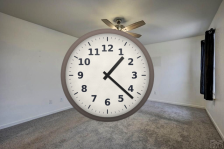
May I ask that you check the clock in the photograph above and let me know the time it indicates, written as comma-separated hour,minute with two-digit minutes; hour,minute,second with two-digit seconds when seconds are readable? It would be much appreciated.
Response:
1,22
